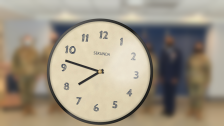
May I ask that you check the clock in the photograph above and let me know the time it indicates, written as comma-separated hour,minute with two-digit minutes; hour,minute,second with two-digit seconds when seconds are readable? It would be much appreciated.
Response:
7,47
